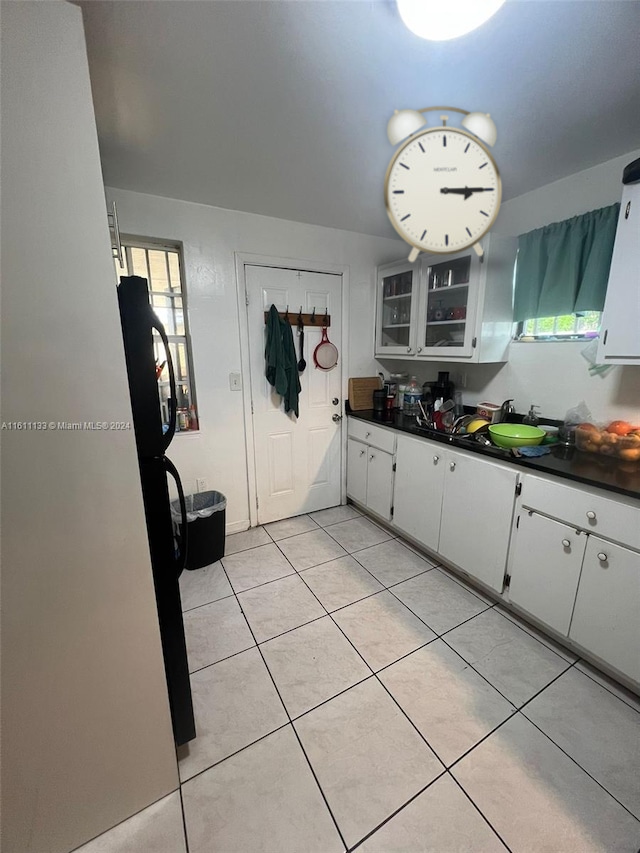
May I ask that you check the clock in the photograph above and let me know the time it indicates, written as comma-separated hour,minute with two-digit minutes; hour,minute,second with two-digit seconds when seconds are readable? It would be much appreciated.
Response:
3,15
